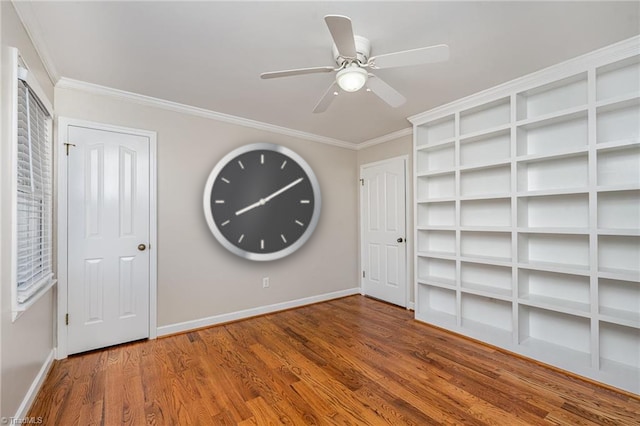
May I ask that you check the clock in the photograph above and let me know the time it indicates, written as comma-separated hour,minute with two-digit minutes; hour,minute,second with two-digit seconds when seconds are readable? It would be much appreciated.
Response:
8,10
